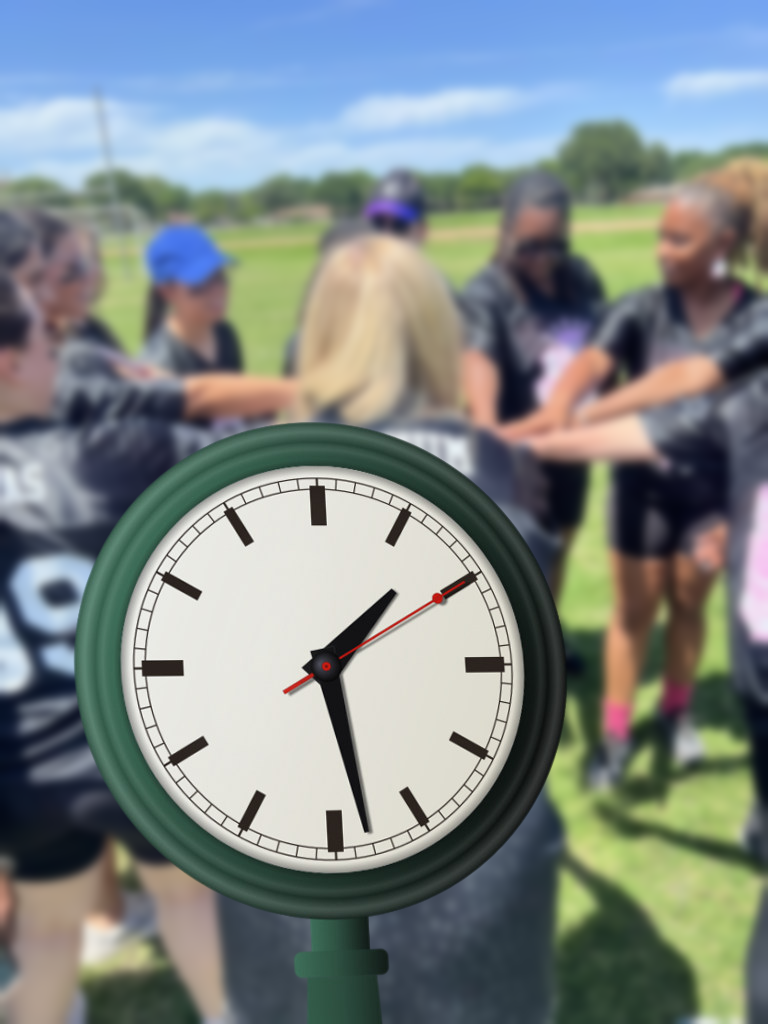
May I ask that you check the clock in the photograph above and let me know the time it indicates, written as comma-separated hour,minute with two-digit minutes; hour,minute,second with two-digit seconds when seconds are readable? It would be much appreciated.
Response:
1,28,10
